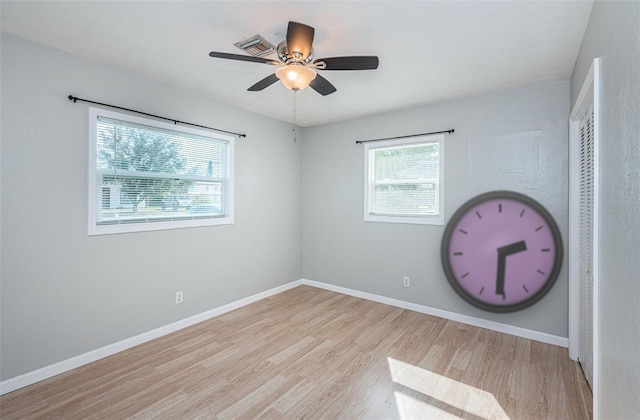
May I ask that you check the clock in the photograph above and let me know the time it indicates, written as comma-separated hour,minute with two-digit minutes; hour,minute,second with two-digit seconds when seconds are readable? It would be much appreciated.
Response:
2,31
